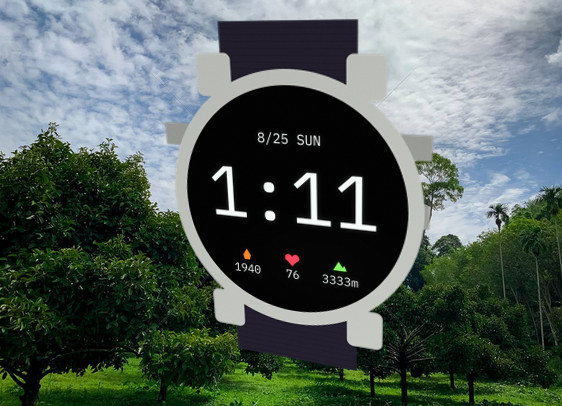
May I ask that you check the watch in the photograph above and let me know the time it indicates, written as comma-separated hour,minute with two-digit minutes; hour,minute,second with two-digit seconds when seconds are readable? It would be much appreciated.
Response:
1,11
